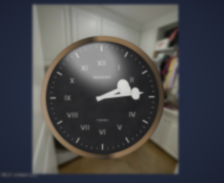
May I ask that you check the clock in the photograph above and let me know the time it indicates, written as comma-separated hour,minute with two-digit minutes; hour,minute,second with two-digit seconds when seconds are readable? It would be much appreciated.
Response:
2,14
